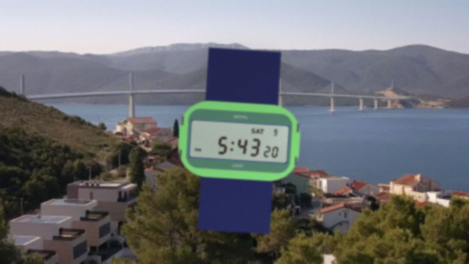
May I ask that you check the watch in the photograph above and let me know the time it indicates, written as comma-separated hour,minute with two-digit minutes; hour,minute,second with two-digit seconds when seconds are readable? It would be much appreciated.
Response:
5,43,20
